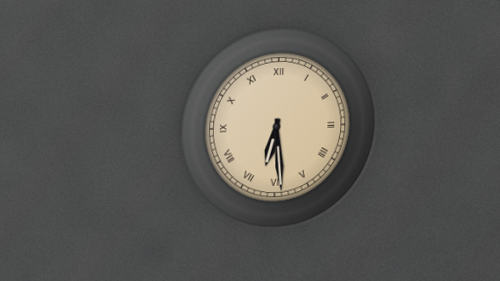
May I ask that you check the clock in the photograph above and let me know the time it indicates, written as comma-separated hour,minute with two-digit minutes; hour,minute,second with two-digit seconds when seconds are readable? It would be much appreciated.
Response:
6,29
